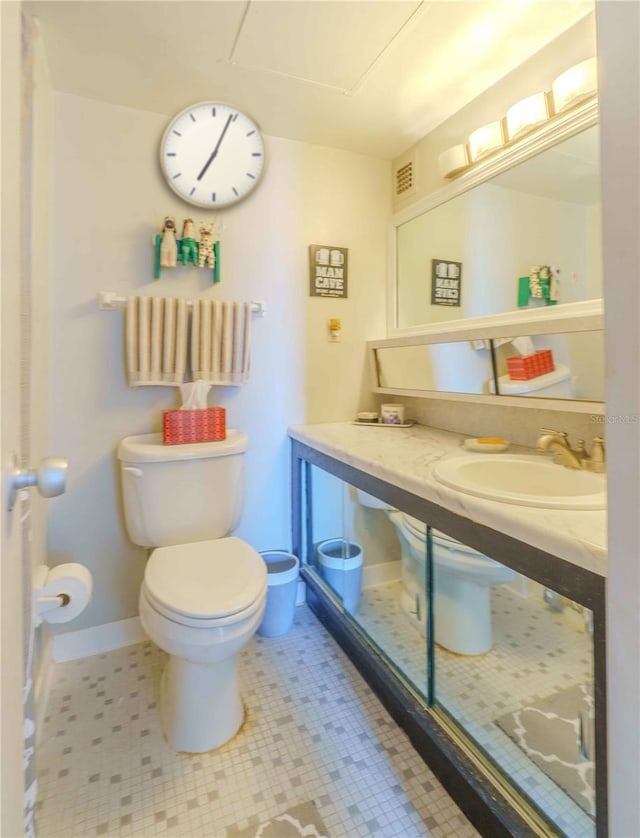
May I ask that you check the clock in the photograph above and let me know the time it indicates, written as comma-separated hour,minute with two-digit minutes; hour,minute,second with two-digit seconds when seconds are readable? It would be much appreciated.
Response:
7,04
